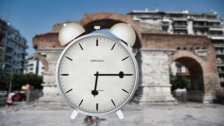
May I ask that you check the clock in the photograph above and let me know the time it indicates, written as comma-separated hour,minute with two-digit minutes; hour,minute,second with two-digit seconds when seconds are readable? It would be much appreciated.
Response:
6,15
